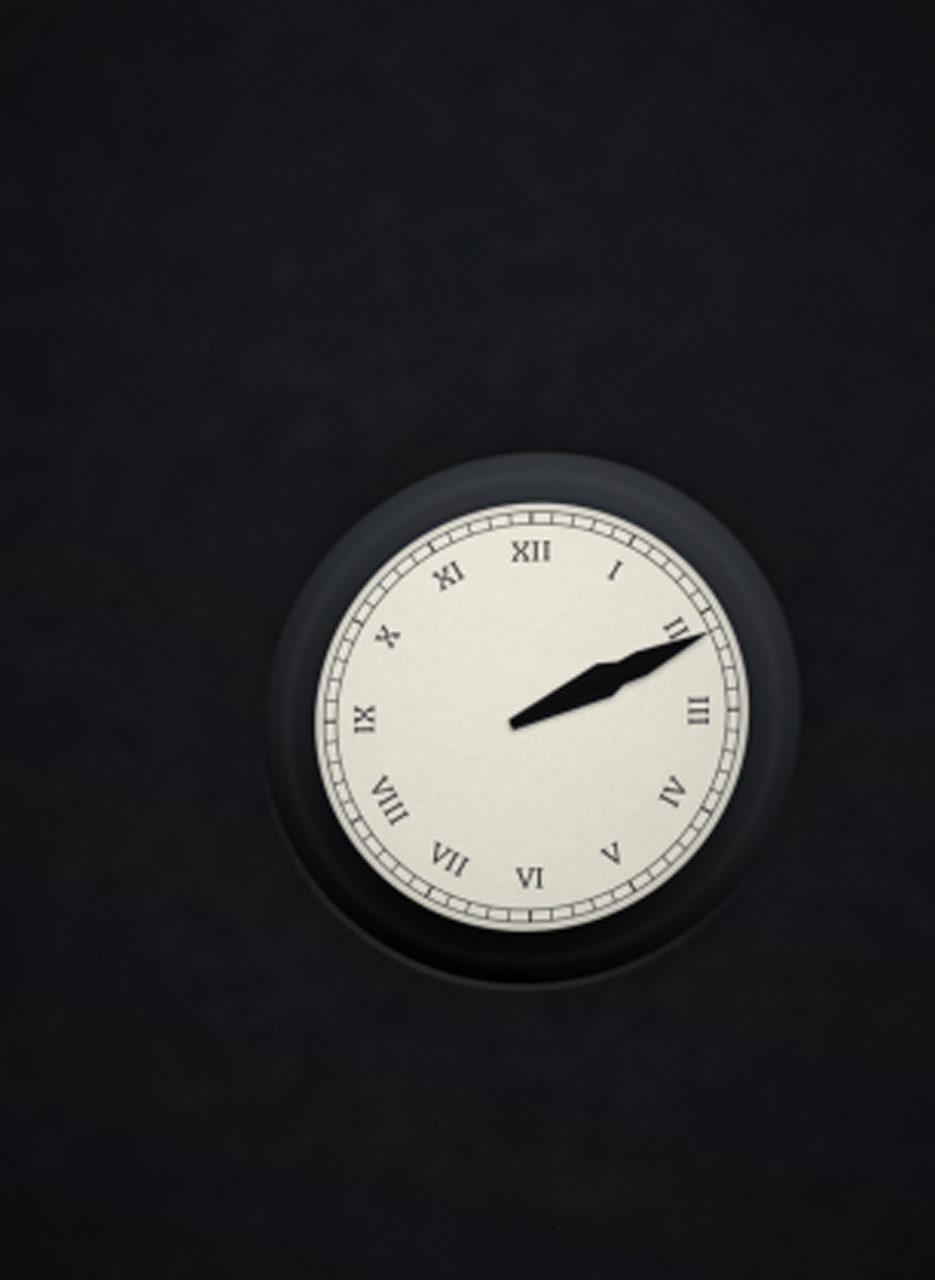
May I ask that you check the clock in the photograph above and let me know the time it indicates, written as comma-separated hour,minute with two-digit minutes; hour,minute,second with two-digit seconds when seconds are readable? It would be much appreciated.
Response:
2,11
